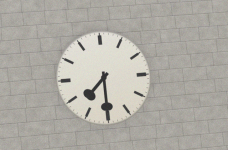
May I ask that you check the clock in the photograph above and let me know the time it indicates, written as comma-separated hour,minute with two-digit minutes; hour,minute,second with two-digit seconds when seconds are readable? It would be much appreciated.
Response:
7,30
